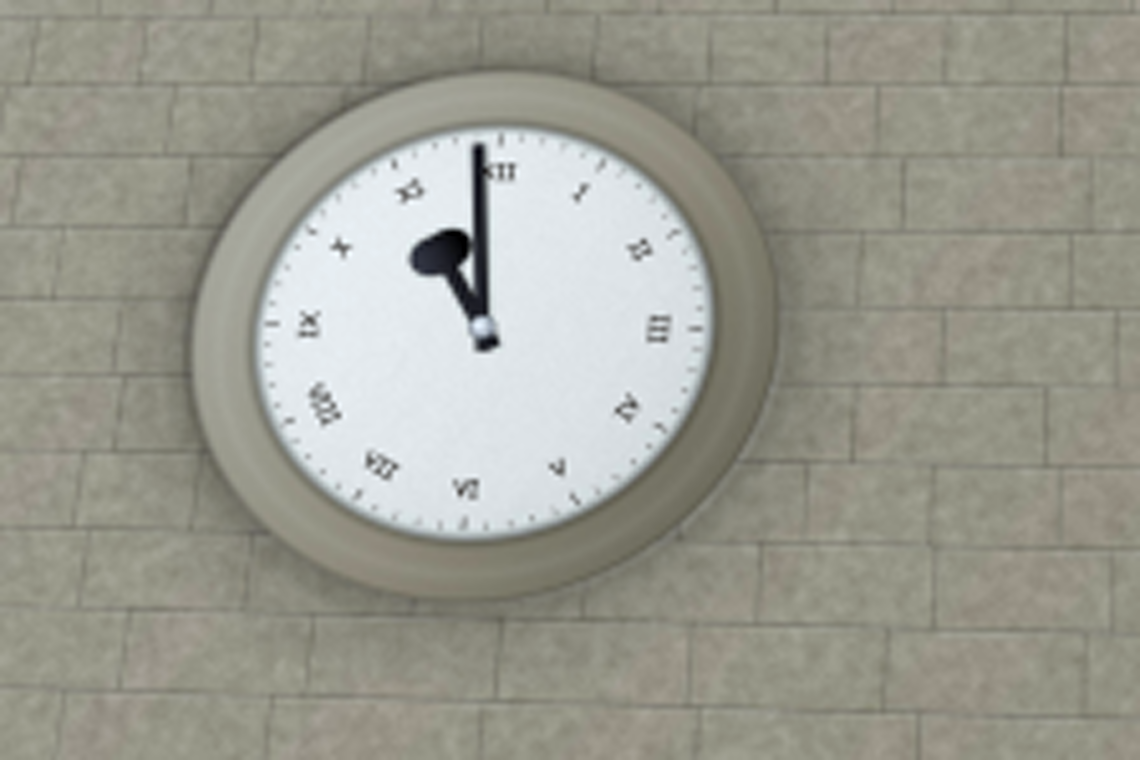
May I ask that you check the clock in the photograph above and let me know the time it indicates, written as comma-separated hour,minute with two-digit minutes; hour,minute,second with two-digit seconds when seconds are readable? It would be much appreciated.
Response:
10,59
